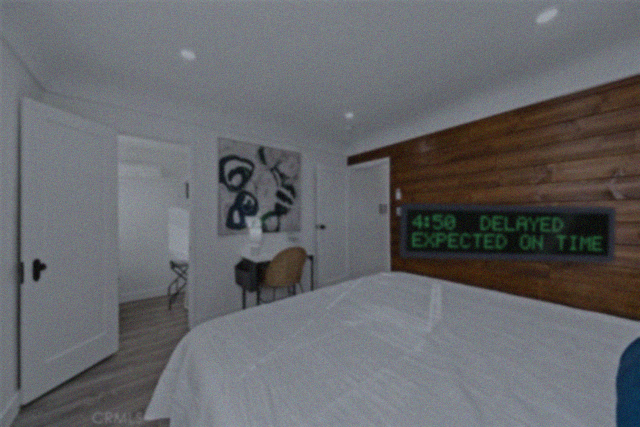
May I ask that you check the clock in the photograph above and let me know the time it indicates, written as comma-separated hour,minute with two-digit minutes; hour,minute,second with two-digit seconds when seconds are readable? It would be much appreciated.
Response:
4,50
